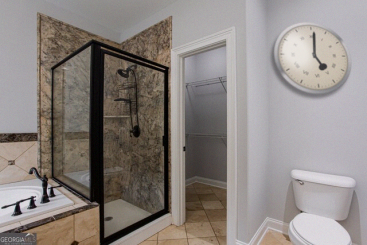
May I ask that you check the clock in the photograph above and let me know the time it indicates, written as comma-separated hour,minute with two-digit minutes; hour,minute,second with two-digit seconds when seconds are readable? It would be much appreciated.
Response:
5,01
